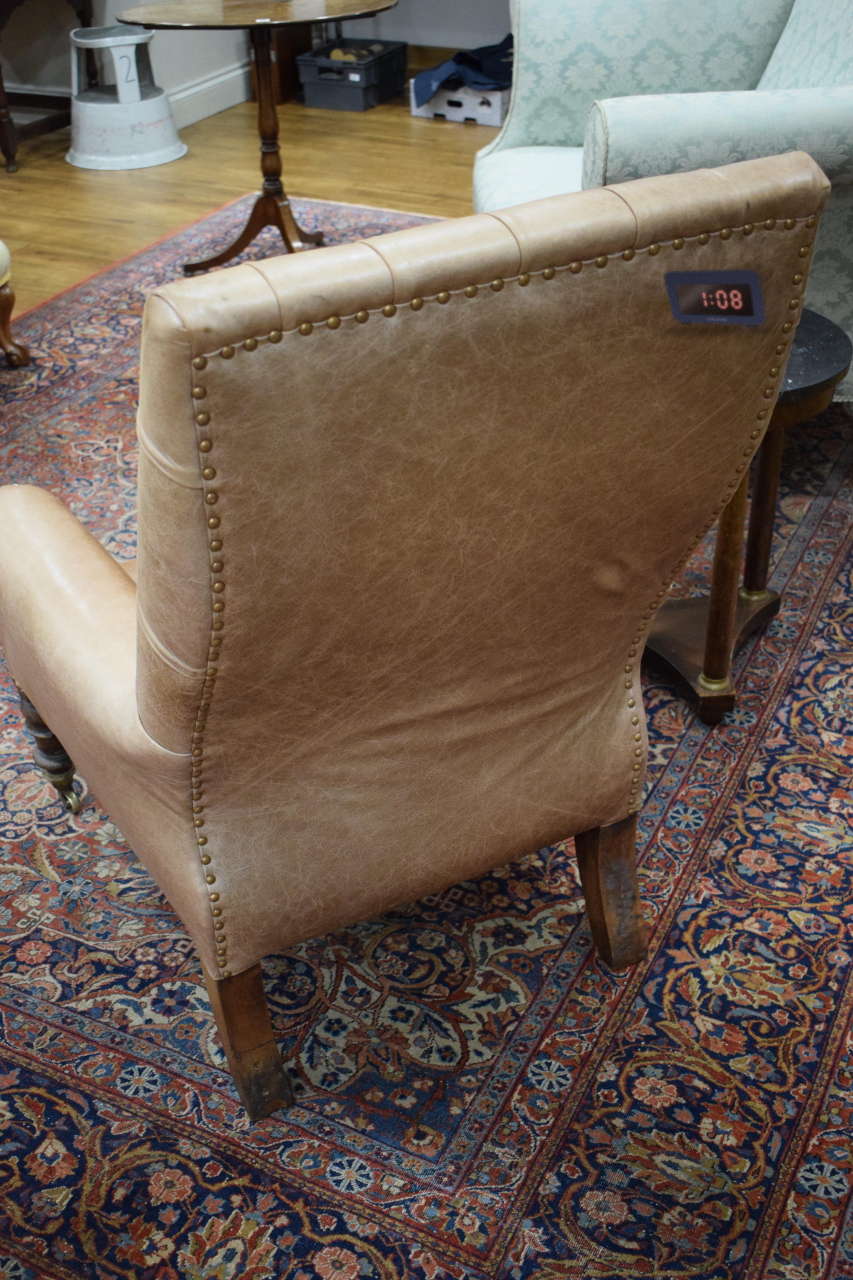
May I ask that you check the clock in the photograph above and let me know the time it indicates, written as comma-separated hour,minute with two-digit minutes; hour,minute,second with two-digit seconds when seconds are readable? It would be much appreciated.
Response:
1,08
